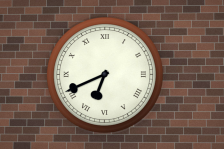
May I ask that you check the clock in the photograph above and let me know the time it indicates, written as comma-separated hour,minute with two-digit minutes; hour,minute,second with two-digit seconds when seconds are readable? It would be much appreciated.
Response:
6,41
